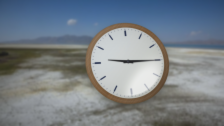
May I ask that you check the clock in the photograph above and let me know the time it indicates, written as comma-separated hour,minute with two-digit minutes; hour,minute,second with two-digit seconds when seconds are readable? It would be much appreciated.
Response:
9,15
